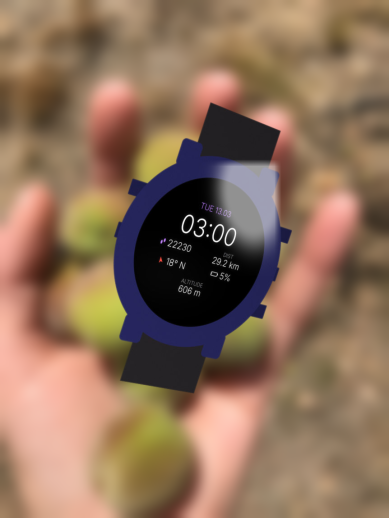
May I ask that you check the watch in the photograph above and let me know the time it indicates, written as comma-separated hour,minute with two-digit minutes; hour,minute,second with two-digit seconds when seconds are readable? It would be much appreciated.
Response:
3,00
